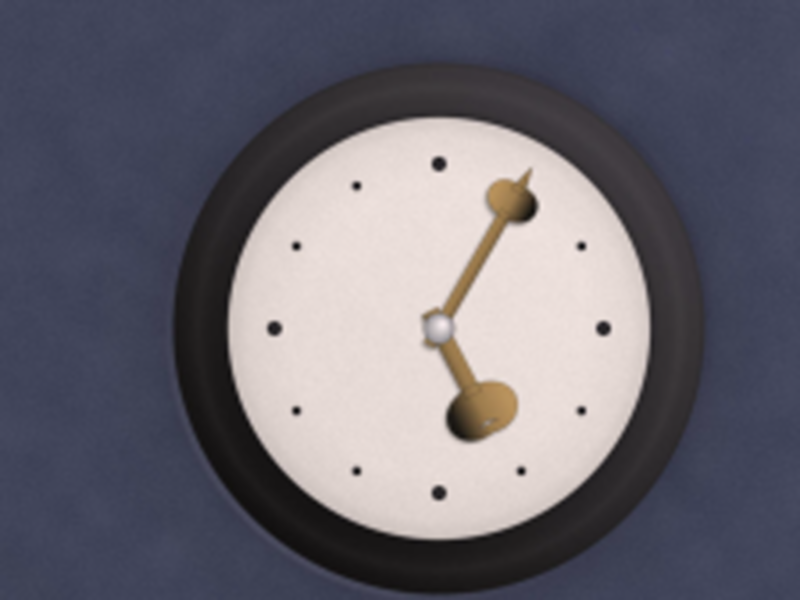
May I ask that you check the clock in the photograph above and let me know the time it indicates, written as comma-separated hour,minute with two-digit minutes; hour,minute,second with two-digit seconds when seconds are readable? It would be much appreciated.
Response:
5,05
